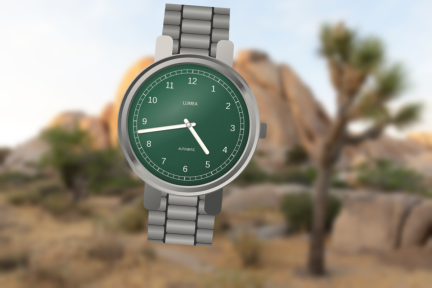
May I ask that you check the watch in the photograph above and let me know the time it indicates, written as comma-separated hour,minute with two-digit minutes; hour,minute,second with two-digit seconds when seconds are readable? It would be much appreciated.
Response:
4,43
